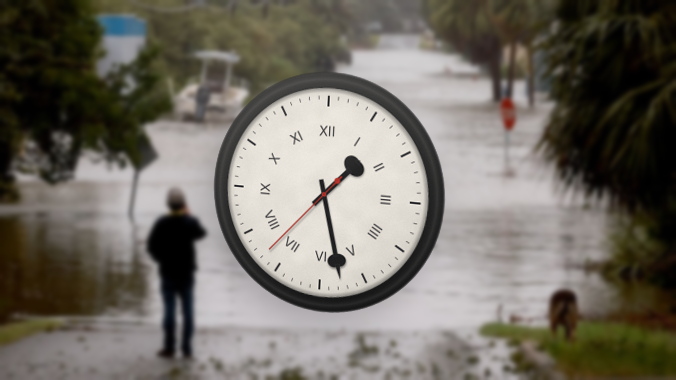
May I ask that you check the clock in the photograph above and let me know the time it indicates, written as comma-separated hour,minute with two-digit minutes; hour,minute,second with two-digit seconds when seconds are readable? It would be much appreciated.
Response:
1,27,37
